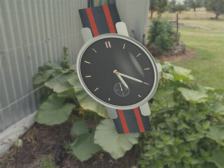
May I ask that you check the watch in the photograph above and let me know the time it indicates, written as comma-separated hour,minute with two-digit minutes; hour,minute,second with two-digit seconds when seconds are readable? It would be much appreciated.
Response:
5,20
